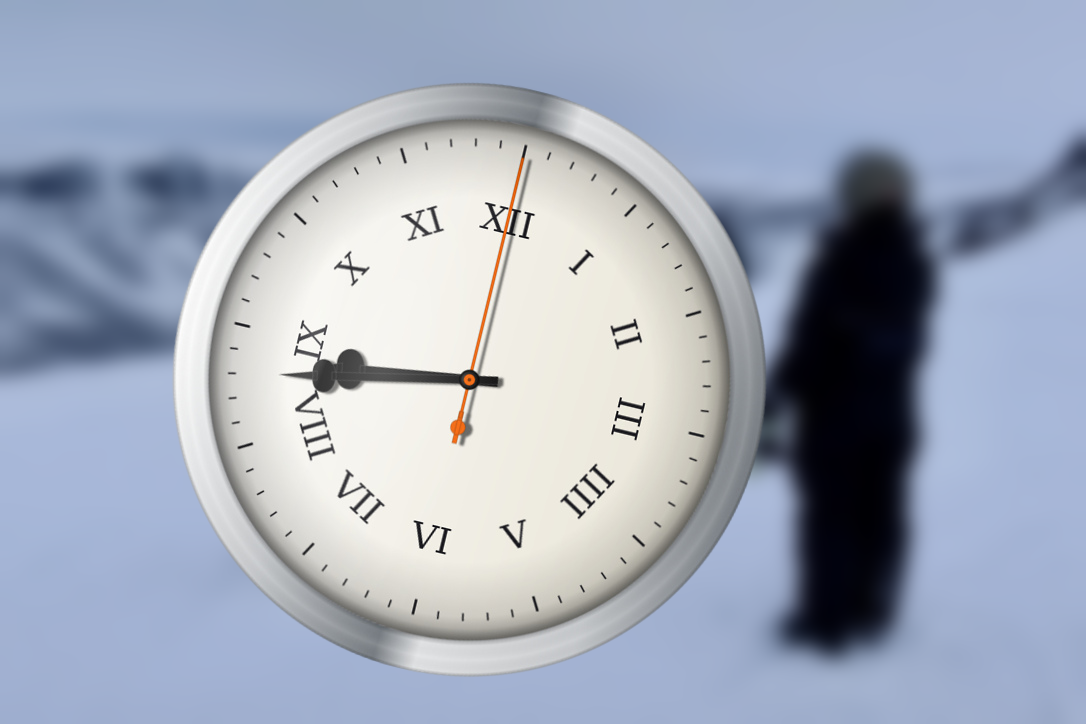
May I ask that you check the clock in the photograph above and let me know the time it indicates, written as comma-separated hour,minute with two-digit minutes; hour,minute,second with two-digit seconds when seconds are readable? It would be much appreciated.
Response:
8,43,00
